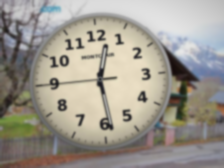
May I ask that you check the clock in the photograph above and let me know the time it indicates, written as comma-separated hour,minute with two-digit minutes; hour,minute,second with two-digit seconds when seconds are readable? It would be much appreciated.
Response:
12,28,45
